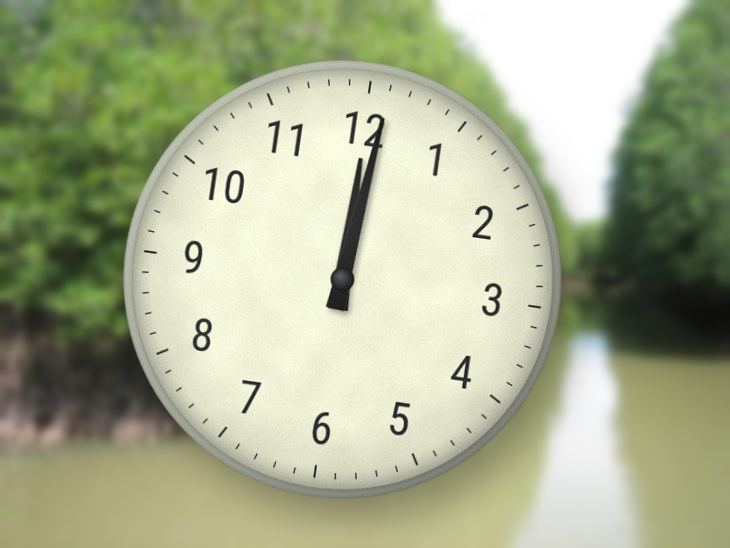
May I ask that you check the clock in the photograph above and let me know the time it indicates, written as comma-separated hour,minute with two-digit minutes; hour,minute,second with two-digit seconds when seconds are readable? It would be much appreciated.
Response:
12,01
